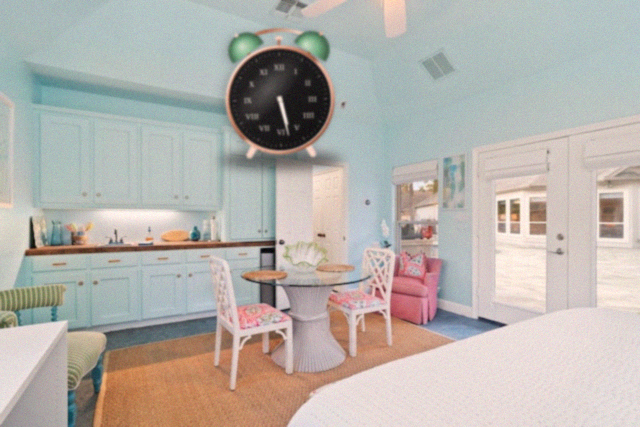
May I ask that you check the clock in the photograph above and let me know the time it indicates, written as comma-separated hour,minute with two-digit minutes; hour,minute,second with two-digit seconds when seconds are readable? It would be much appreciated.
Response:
5,28
